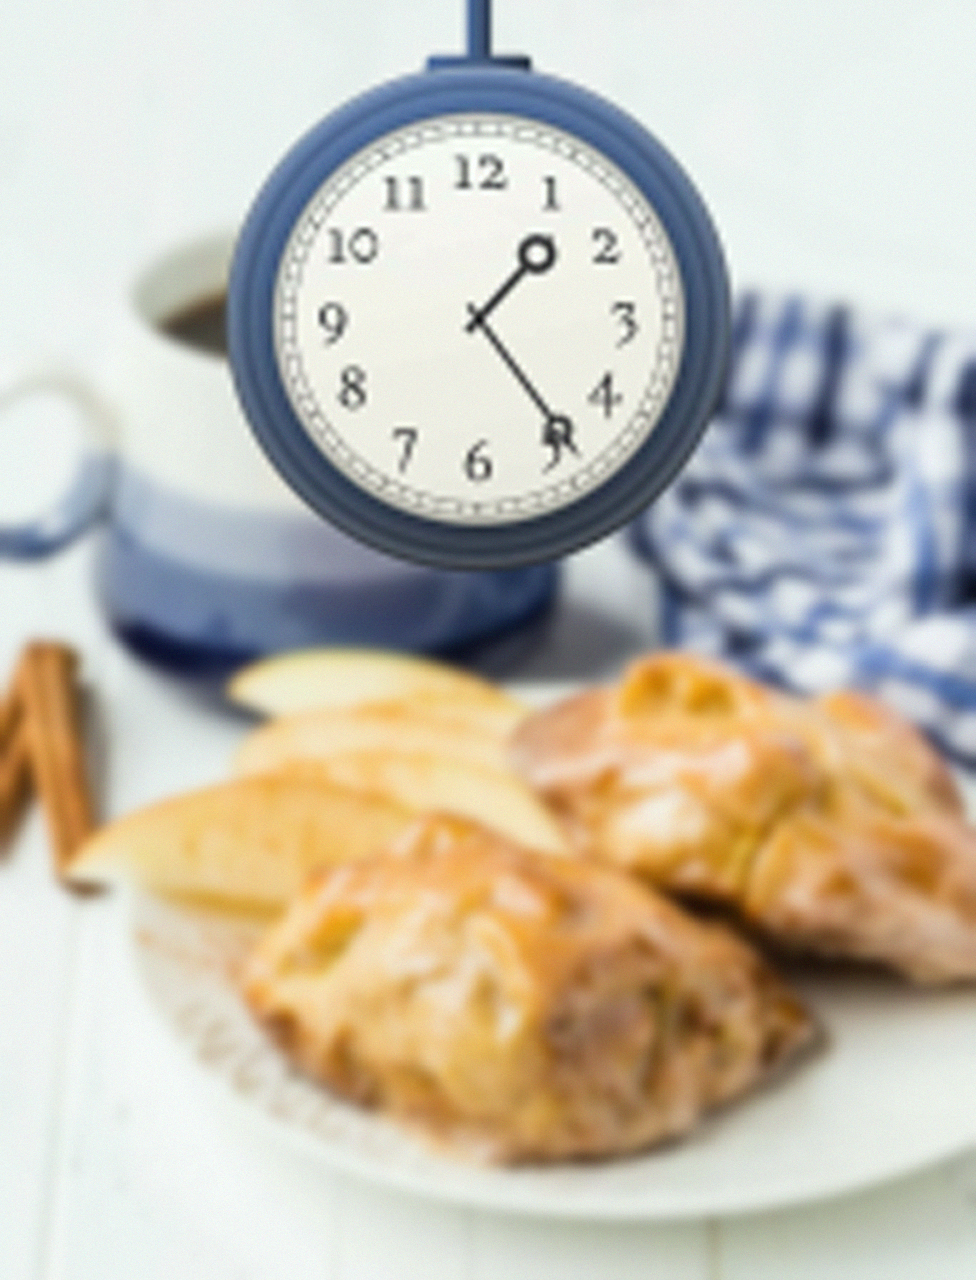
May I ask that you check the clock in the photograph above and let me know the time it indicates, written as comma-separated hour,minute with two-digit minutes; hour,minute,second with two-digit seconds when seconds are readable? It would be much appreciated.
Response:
1,24
